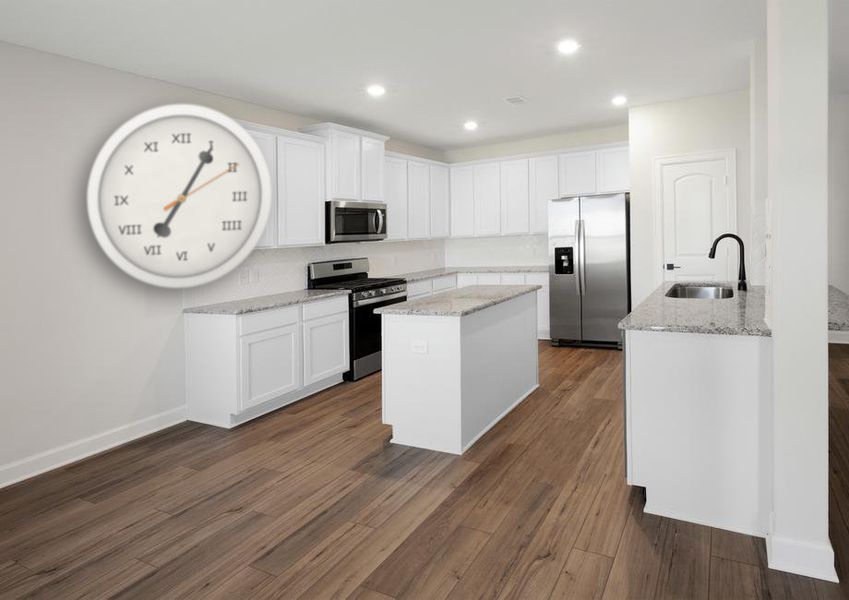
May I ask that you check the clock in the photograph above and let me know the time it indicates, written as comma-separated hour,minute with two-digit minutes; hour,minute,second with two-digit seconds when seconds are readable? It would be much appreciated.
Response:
7,05,10
